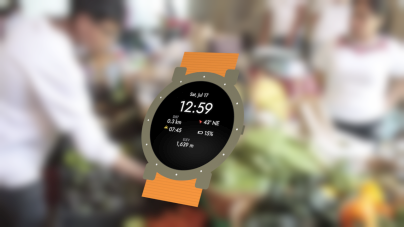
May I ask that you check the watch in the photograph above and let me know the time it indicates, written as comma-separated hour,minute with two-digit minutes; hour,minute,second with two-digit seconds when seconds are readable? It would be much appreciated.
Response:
12,59
